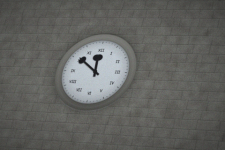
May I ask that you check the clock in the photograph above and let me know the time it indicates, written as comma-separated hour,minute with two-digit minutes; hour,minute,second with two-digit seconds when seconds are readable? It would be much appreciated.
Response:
11,51
